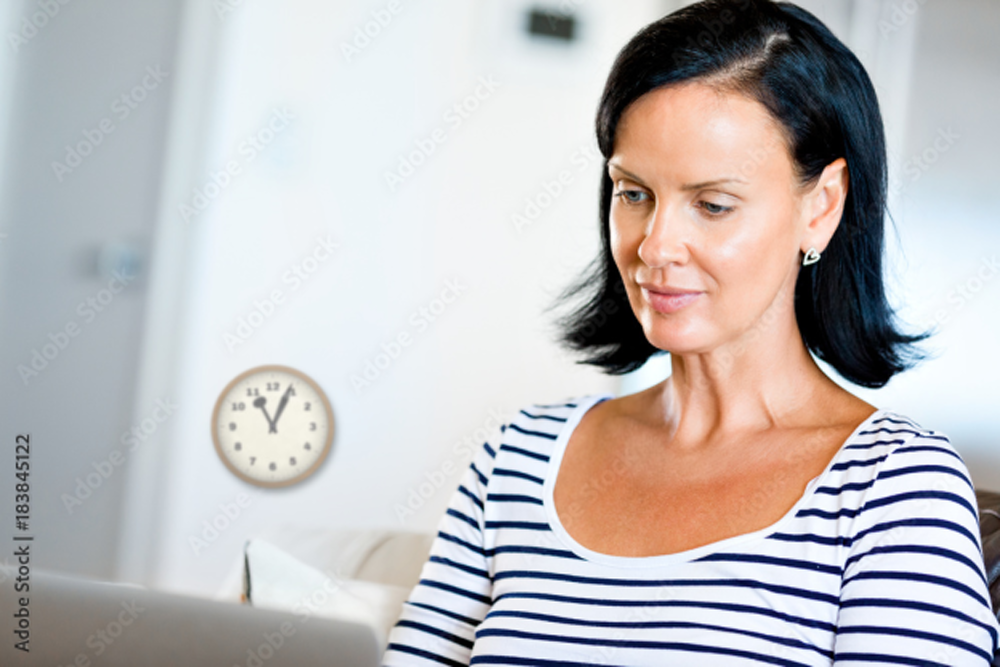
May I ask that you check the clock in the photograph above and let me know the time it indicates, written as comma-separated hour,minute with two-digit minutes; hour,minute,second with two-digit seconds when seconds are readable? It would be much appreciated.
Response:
11,04
